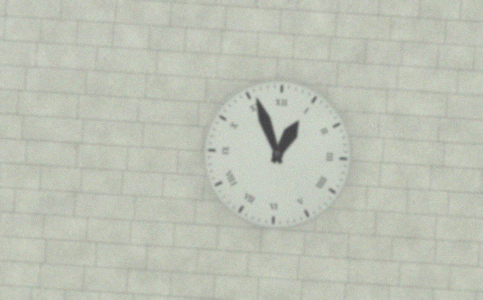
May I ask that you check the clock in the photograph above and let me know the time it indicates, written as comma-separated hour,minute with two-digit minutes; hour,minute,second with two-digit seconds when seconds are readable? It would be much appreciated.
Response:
12,56
